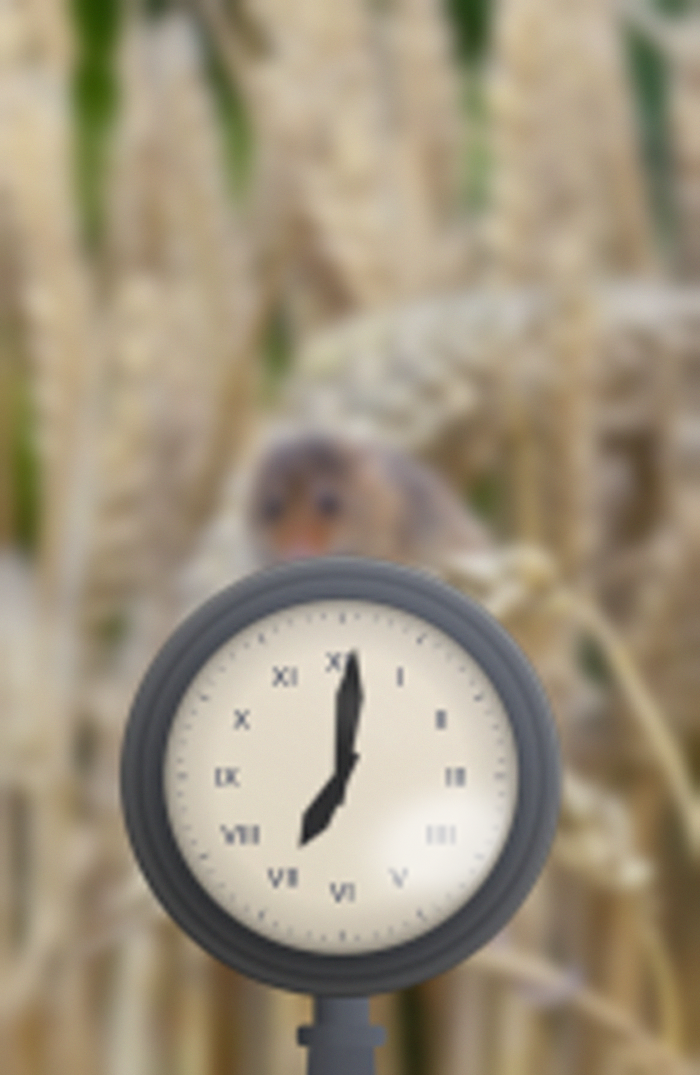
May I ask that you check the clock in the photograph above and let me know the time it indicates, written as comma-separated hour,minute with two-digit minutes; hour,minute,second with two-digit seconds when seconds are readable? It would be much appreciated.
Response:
7,01
